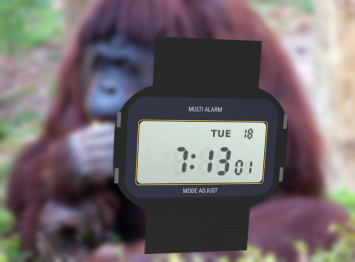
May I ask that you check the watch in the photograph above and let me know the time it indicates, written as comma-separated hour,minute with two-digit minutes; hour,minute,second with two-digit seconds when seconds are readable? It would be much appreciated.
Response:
7,13,01
